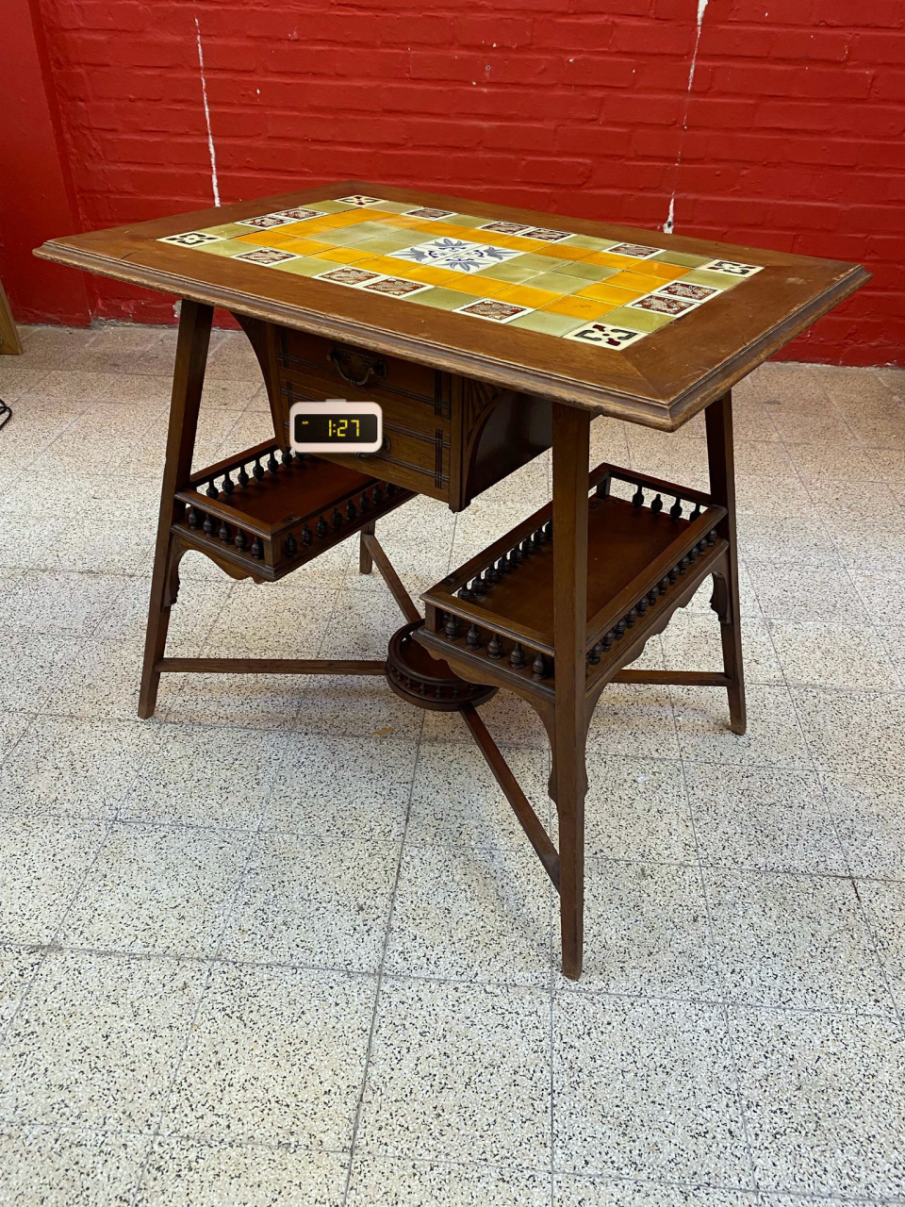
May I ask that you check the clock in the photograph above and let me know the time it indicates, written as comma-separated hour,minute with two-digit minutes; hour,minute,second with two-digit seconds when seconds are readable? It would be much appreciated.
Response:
1,27
